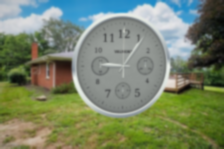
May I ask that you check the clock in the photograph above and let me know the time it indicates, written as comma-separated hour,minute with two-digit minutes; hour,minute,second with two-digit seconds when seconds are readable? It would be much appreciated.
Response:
9,06
